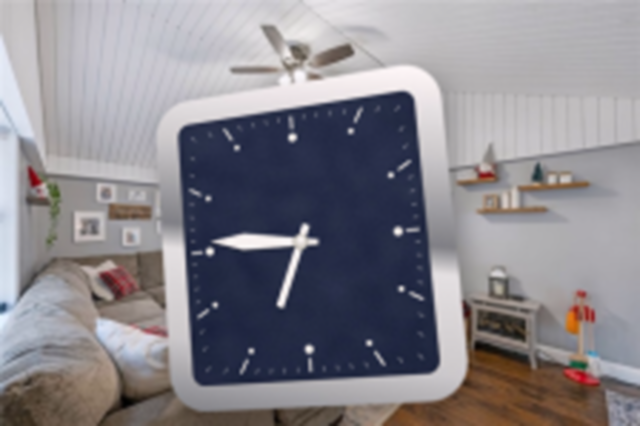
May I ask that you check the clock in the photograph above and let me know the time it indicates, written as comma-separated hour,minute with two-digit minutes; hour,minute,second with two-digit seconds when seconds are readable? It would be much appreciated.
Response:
6,46
